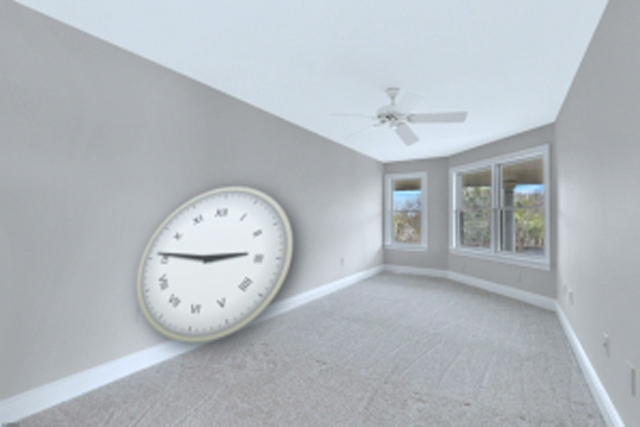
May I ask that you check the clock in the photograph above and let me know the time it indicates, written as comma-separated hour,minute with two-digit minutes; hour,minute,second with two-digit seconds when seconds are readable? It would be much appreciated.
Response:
2,46
